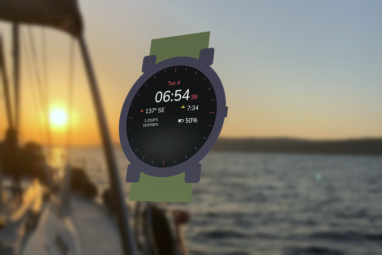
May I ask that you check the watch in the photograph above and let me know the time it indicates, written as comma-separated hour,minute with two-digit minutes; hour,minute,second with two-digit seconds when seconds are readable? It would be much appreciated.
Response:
6,54
